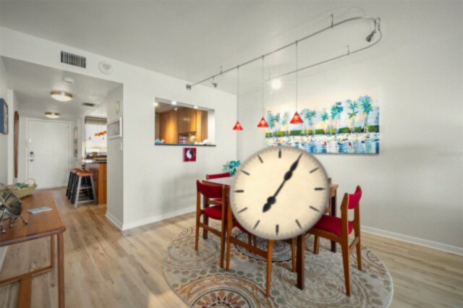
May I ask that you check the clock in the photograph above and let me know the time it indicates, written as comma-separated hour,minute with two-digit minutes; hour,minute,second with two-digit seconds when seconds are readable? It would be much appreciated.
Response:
7,05
